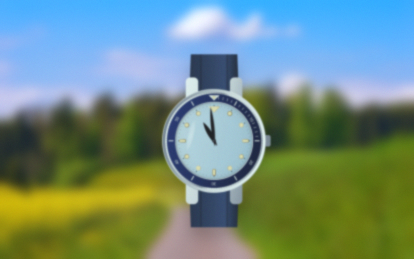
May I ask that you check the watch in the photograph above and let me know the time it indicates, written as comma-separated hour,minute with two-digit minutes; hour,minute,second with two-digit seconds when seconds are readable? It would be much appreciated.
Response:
10,59
